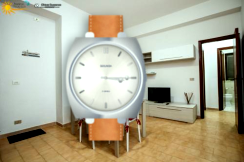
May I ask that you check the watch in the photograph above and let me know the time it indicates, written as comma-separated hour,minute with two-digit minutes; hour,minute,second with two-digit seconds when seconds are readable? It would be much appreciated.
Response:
3,15
